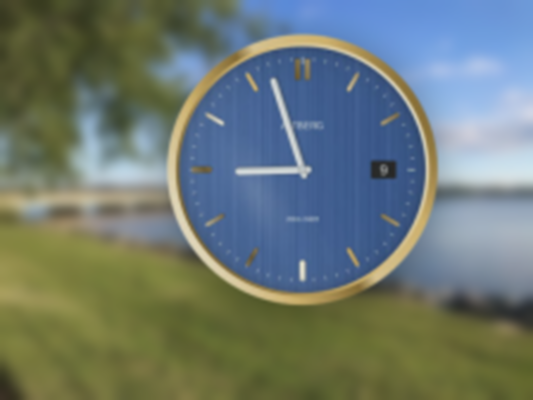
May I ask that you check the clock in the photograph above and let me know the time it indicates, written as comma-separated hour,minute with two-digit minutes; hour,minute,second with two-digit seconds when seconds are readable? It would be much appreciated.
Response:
8,57
